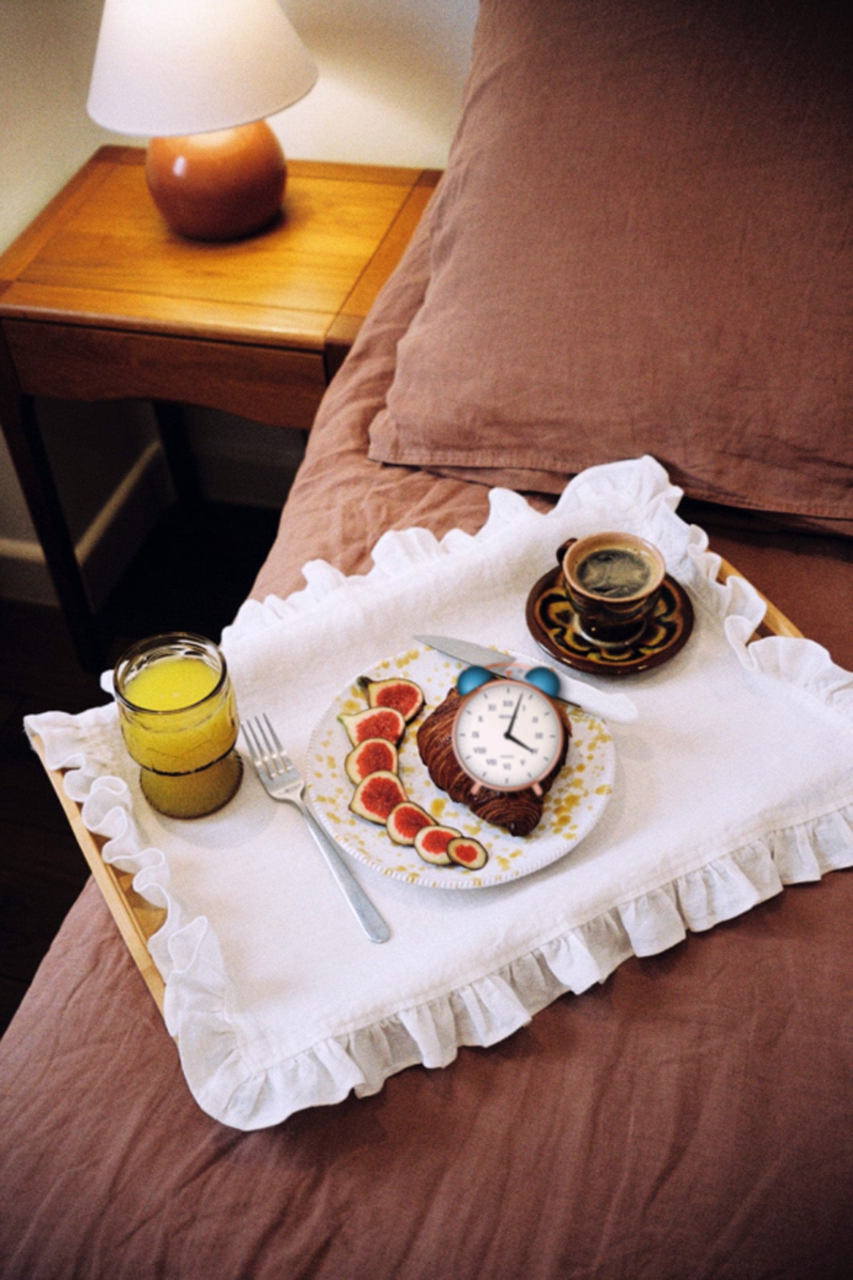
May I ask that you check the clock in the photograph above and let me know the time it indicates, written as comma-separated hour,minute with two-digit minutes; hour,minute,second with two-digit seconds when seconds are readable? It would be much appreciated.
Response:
4,03
